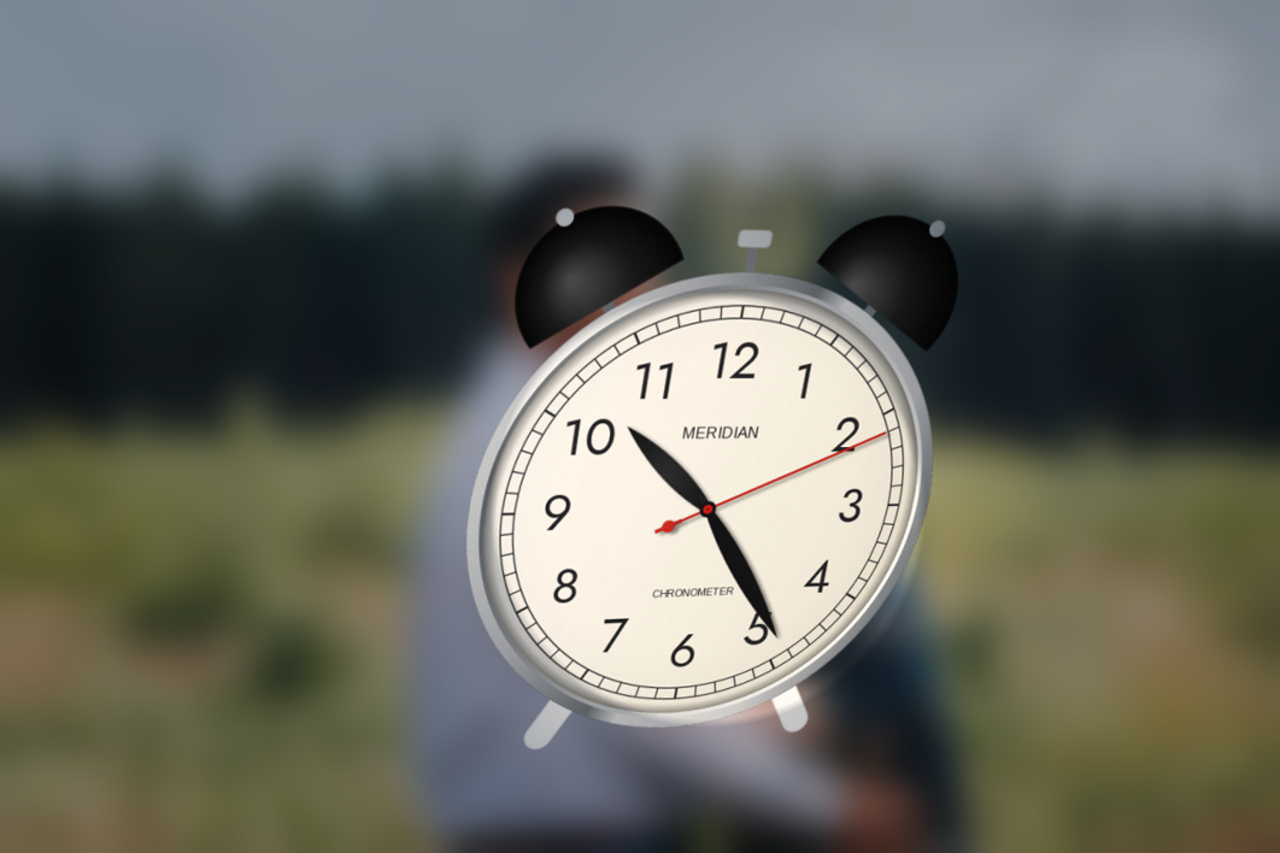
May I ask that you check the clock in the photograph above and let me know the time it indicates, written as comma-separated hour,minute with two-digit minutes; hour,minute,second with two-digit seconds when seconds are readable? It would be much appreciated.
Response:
10,24,11
